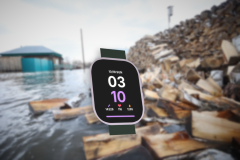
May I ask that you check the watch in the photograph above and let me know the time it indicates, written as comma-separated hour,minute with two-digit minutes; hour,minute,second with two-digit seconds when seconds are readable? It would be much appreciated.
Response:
3,10
